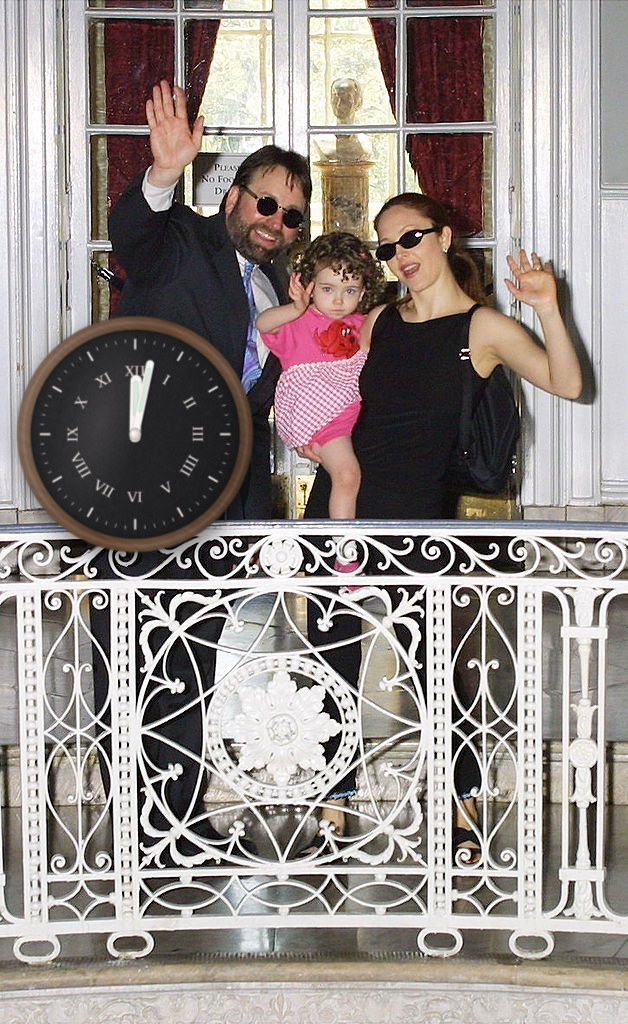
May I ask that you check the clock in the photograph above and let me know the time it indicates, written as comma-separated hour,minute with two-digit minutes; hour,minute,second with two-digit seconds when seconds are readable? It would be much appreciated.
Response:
12,02
